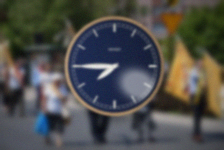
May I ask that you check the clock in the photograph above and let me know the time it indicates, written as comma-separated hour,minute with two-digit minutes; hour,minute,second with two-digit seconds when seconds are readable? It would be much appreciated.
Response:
7,45
